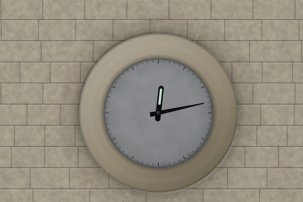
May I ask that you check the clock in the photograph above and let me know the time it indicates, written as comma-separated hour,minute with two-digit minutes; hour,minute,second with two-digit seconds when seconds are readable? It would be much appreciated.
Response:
12,13
